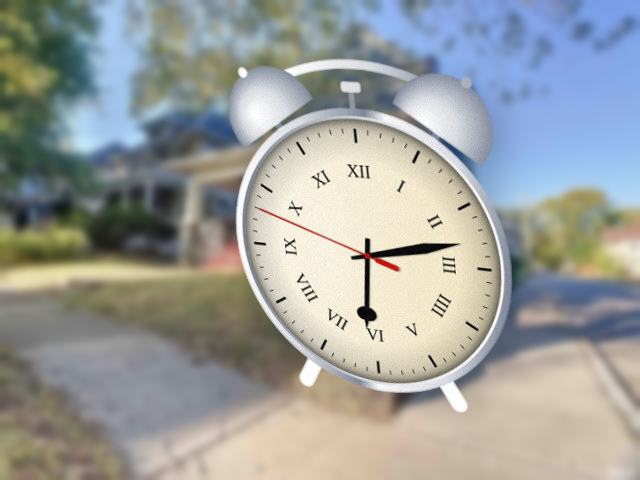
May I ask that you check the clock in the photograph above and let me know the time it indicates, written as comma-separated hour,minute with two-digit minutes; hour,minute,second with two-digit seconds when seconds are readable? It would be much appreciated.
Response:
6,12,48
